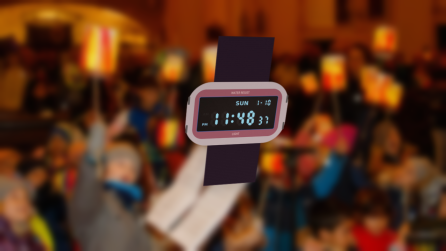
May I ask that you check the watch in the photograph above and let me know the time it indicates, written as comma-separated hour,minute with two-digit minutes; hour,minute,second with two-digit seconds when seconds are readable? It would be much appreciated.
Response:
11,48,37
